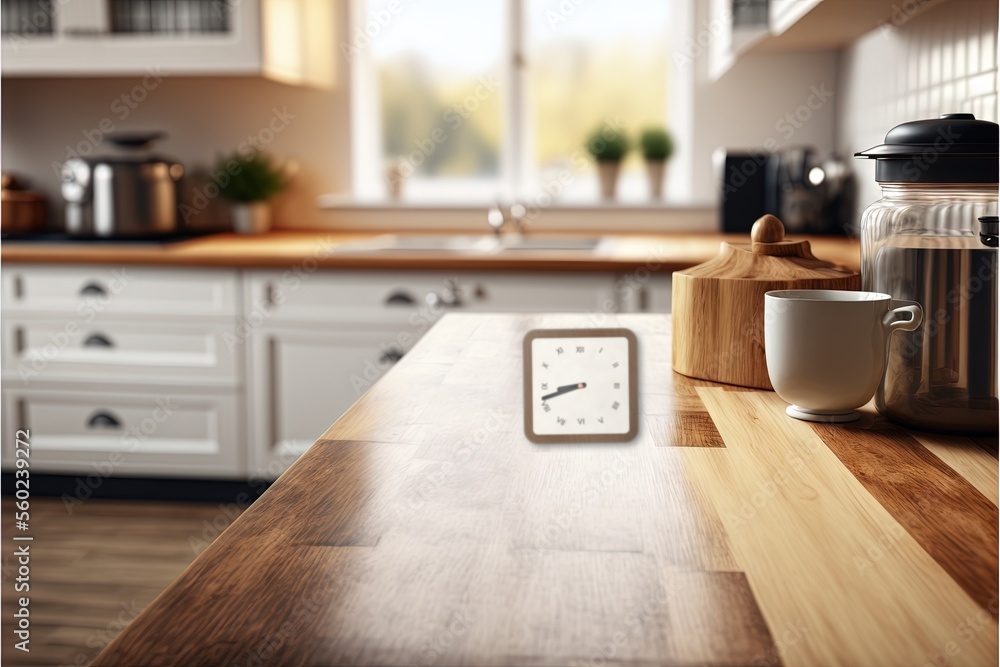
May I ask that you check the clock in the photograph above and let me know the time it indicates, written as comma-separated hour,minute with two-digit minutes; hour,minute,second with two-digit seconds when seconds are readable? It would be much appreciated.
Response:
8,42
